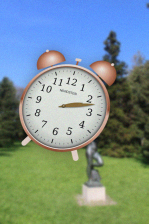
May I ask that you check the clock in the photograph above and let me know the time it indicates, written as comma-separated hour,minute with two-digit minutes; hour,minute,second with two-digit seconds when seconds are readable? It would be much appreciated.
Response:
2,12
